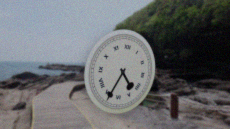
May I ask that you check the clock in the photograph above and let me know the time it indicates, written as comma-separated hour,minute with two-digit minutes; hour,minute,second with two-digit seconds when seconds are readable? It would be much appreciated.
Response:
4,34
